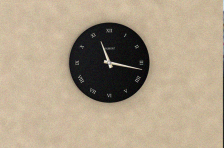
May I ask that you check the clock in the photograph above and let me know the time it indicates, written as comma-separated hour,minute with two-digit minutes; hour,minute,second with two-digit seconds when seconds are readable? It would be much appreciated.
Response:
11,17
